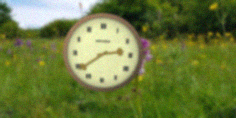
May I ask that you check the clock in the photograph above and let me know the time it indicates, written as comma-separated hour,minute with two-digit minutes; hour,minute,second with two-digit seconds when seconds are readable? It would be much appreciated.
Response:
2,39
